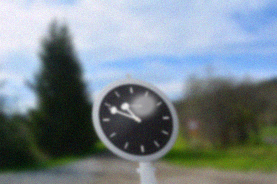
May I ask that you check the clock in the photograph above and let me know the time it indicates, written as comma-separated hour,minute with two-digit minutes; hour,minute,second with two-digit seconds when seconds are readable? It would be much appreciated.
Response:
10,49
